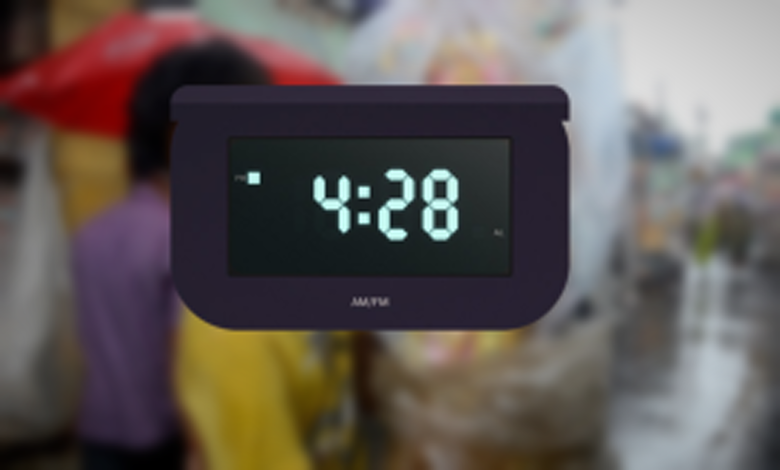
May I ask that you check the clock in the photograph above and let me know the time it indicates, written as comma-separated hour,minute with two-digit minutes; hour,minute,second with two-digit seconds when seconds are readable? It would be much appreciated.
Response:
4,28
